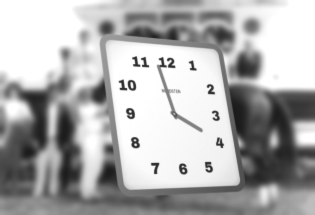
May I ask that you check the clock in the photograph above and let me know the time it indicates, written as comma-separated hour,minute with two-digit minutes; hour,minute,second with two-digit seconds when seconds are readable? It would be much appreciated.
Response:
3,58
